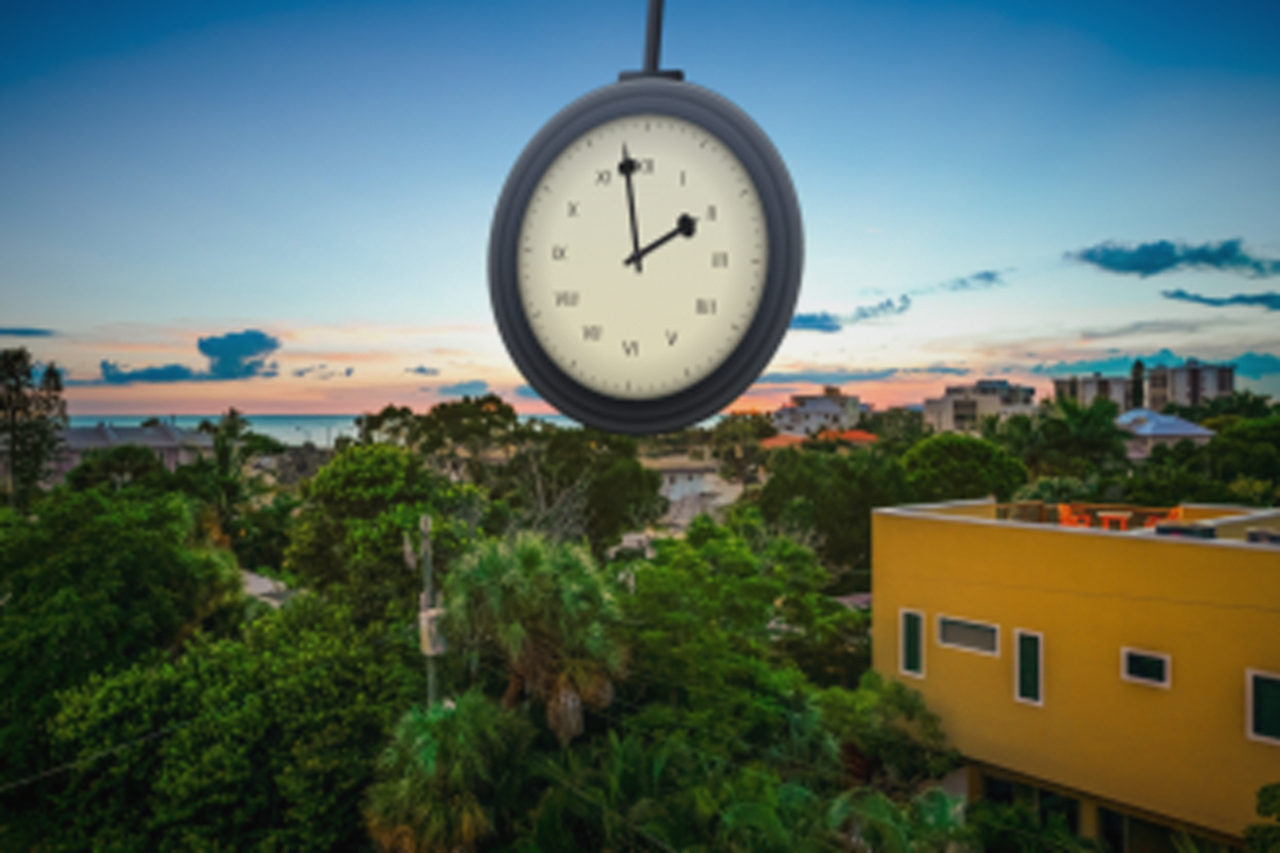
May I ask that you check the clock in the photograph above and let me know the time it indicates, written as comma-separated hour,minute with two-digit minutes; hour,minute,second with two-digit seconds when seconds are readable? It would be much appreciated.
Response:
1,58
